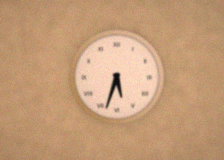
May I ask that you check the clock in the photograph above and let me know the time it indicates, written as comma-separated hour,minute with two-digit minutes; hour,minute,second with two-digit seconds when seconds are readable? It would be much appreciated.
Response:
5,33
